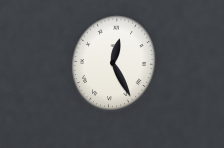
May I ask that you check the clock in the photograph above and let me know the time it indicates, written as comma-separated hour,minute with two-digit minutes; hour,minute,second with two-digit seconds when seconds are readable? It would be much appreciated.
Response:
12,24
